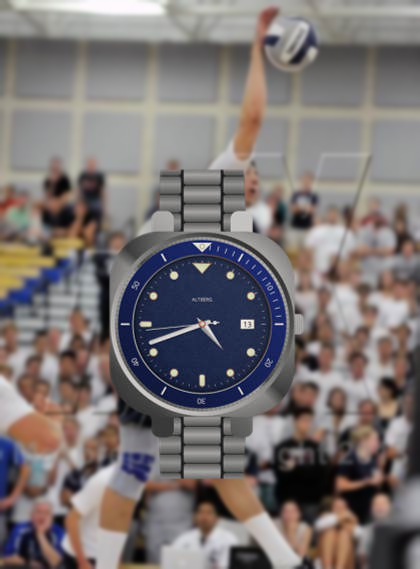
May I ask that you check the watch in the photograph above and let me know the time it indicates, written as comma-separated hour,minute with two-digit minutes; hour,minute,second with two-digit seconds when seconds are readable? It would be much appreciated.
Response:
4,41,44
